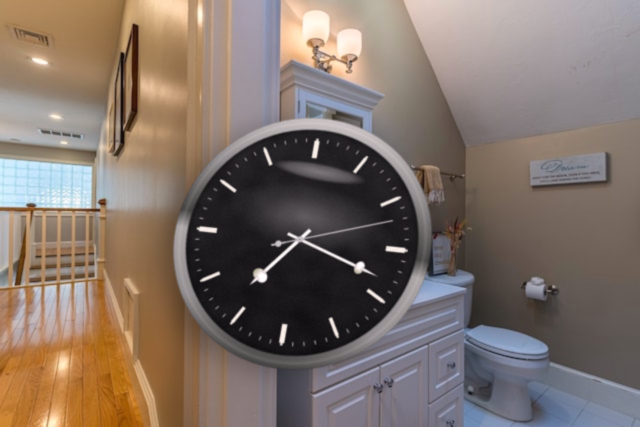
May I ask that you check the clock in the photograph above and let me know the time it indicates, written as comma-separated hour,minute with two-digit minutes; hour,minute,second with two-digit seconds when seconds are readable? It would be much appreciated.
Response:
7,18,12
